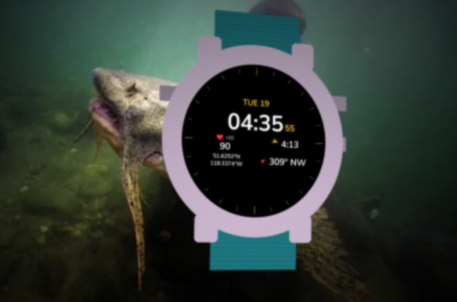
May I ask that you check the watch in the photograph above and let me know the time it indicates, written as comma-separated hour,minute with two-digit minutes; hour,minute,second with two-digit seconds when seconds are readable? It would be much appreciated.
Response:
4,35
